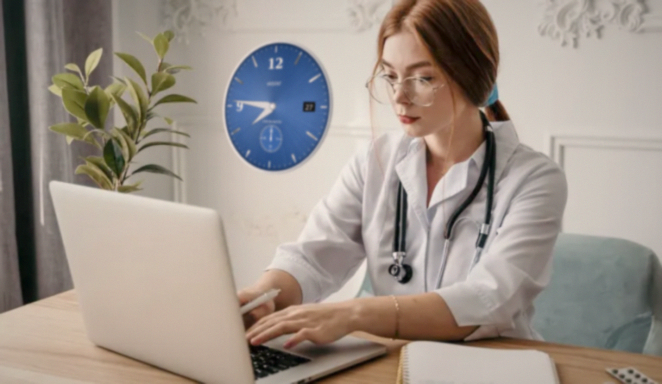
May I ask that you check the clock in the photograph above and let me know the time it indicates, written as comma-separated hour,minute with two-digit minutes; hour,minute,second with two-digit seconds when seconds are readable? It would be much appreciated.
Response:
7,46
